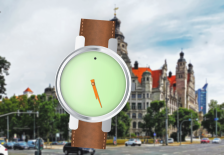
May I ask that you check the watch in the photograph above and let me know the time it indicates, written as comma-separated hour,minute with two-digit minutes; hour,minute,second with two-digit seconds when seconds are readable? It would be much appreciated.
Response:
5,26
